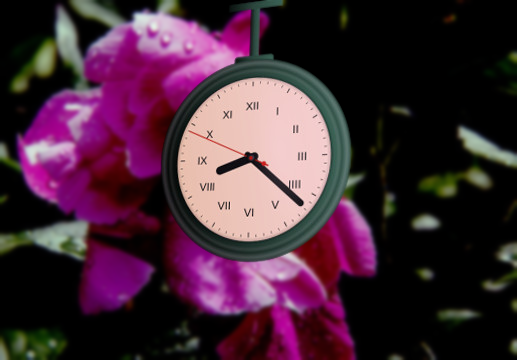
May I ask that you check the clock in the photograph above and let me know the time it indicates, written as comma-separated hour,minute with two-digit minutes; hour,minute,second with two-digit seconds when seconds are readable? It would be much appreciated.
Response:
8,21,49
